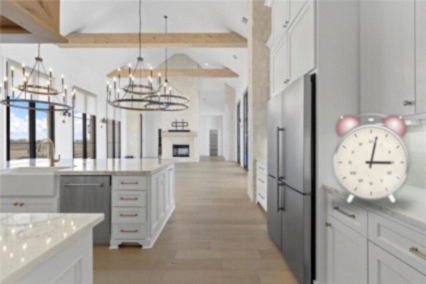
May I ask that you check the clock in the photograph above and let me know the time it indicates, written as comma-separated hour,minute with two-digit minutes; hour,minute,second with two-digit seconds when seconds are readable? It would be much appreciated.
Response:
3,02
